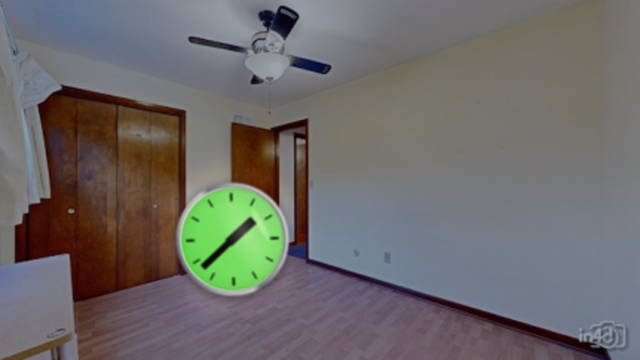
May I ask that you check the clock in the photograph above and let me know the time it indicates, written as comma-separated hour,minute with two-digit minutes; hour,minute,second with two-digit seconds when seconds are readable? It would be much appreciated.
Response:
1,38
